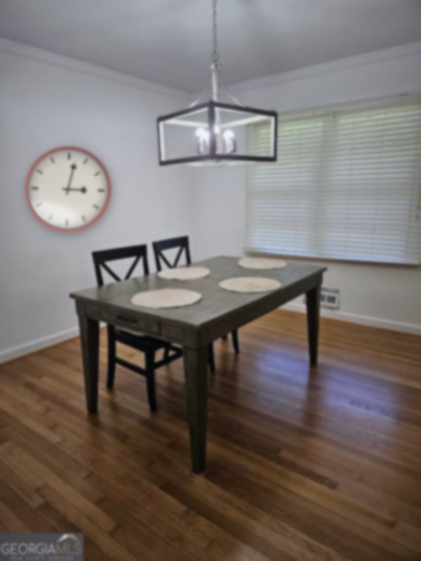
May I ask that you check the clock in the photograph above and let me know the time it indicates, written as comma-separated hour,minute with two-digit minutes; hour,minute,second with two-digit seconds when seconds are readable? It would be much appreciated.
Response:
3,02
